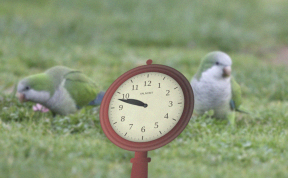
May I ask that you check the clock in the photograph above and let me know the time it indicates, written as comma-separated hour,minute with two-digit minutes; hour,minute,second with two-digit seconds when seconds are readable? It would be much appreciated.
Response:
9,48
